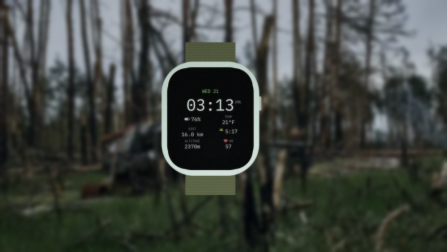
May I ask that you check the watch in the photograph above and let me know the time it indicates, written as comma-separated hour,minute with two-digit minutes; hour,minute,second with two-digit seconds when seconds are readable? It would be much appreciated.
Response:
3,13
